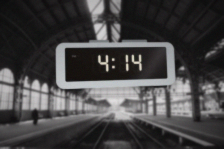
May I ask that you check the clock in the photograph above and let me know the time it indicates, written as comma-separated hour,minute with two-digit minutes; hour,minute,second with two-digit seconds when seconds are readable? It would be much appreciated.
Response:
4,14
